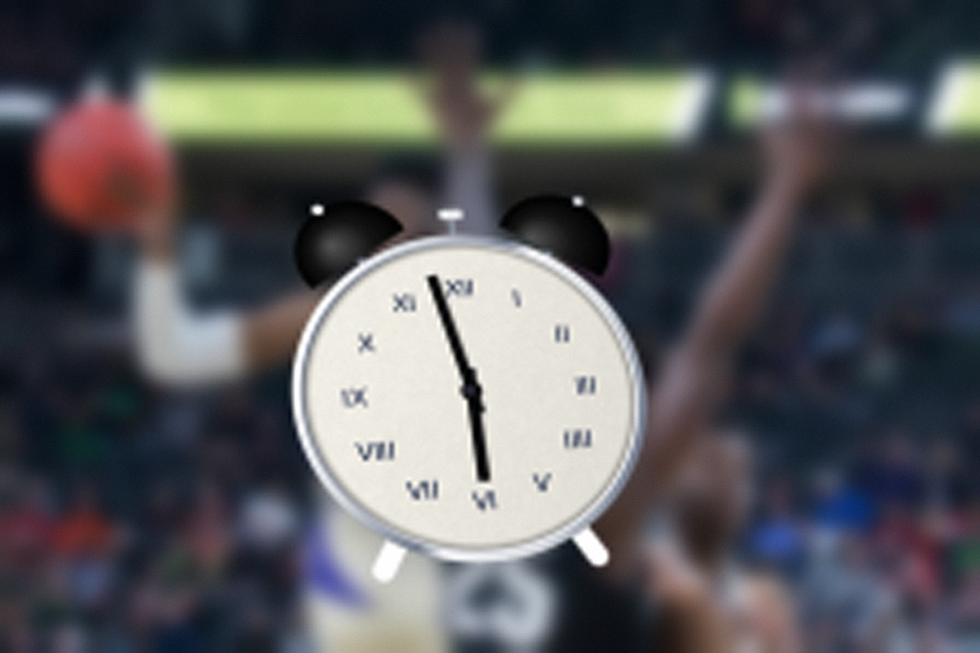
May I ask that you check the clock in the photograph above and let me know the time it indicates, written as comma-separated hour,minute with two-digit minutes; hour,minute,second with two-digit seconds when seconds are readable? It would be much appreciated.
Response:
5,58
